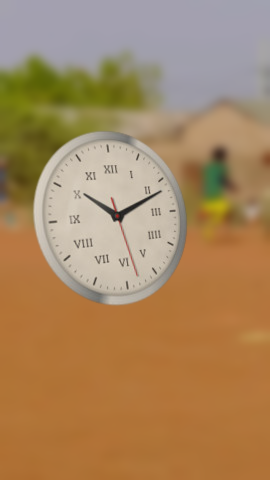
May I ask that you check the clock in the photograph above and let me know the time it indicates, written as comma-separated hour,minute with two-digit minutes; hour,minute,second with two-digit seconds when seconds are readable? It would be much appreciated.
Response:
10,11,28
